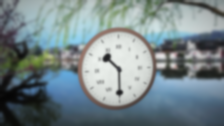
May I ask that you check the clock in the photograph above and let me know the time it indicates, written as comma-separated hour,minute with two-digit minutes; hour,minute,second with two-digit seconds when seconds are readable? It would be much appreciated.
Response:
10,30
